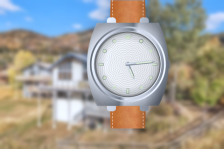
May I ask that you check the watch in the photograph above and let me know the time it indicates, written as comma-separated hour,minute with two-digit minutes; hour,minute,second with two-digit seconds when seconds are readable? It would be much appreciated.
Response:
5,14
